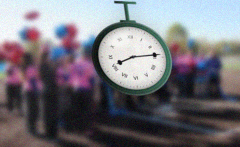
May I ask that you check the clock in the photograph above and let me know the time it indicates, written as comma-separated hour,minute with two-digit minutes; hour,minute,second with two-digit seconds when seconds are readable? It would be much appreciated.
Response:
8,14
